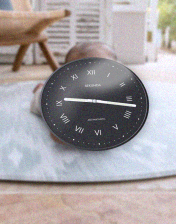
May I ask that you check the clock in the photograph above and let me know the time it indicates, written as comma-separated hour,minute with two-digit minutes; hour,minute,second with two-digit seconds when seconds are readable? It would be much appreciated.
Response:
9,17
